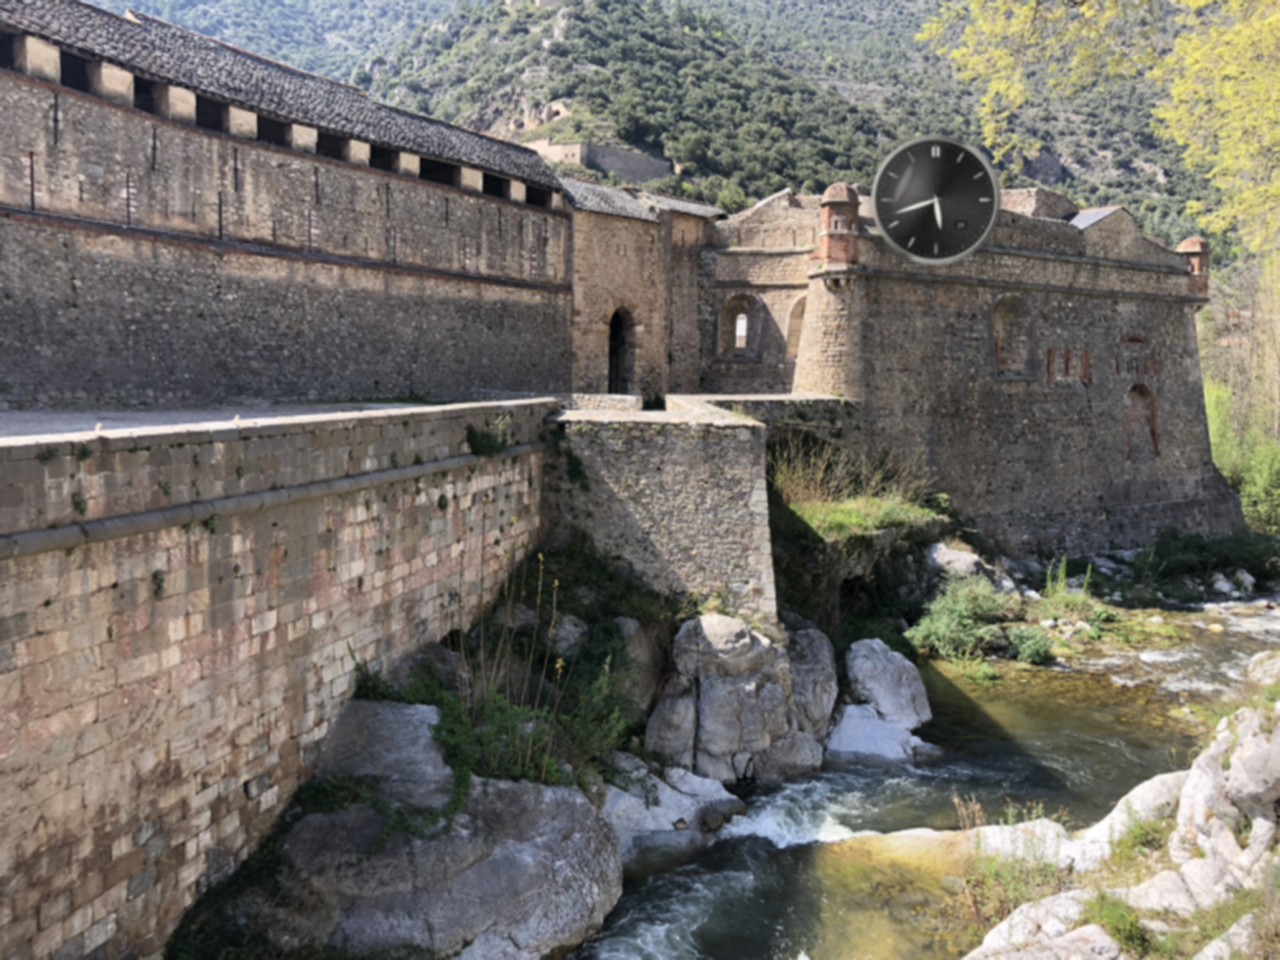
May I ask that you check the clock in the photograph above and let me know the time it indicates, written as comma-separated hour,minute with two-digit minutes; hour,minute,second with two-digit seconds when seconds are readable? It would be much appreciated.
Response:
5,42
